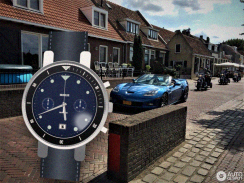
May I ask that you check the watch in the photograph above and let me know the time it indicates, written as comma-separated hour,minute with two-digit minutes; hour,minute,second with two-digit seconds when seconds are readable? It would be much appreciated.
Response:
5,41
